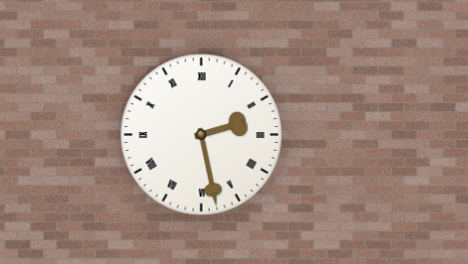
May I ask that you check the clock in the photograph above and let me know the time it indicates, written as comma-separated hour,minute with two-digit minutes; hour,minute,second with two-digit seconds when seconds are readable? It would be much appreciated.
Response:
2,28
